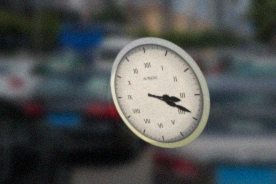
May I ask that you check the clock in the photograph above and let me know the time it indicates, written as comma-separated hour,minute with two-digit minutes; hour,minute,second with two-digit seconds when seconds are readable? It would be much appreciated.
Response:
3,19
